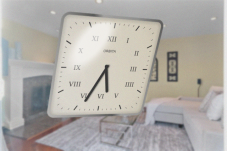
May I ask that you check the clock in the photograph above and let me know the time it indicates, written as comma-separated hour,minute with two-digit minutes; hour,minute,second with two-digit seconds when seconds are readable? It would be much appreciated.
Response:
5,34
